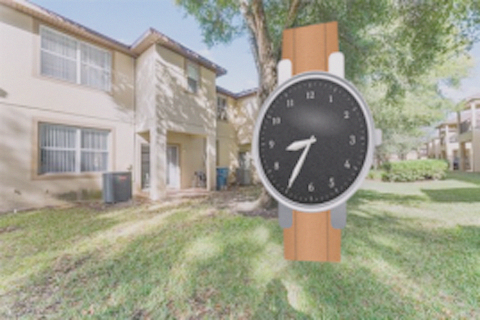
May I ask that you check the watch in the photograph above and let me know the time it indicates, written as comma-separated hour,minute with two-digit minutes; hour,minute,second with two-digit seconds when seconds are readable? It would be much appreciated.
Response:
8,35
